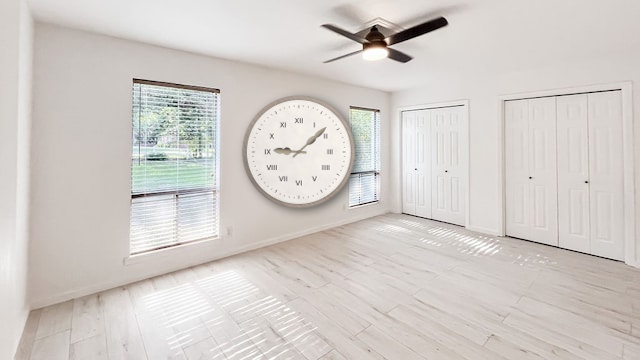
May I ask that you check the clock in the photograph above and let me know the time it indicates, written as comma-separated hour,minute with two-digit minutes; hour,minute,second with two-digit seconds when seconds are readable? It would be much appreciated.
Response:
9,08
